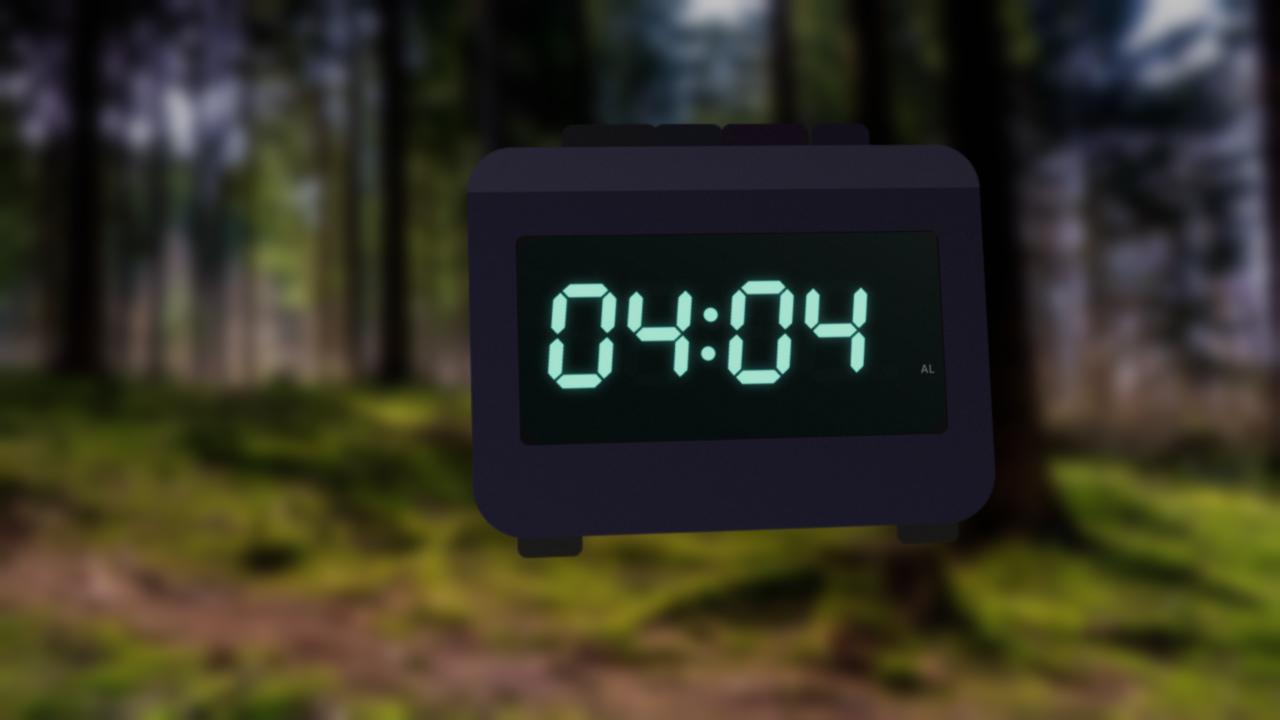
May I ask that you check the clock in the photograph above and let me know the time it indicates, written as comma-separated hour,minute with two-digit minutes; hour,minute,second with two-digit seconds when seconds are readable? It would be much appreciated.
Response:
4,04
